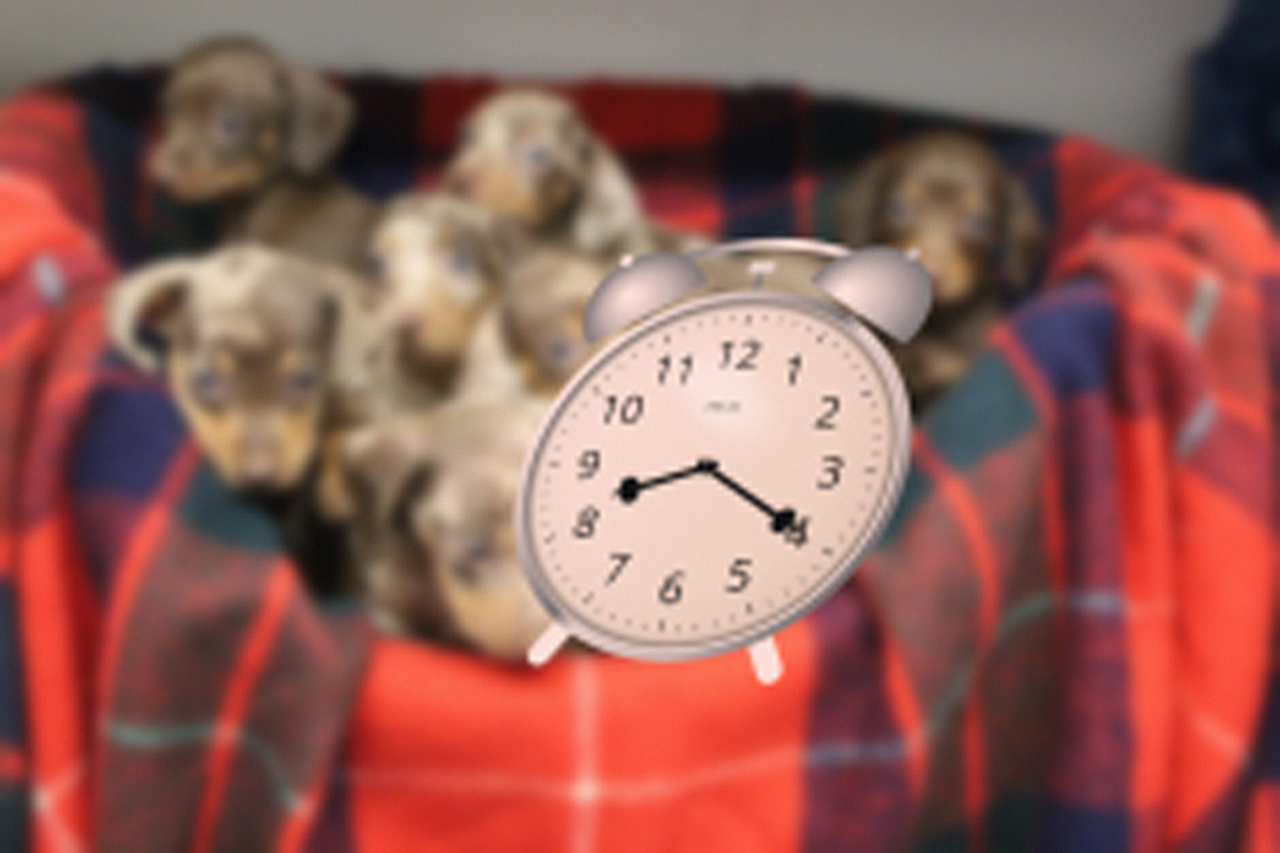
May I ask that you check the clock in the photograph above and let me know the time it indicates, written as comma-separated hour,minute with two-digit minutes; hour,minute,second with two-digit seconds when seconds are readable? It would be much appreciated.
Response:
8,20
